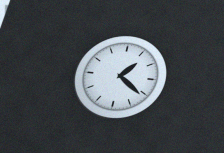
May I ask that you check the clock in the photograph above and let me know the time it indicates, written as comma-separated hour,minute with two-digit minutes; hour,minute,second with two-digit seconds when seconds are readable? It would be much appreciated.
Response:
1,21
